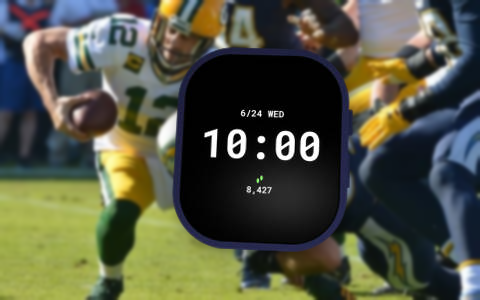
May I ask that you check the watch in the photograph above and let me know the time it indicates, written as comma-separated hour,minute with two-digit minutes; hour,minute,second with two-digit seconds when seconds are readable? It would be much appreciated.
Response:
10,00
